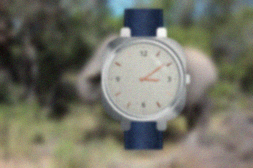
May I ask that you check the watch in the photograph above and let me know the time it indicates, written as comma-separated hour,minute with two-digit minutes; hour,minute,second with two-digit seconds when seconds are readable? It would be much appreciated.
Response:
3,09
